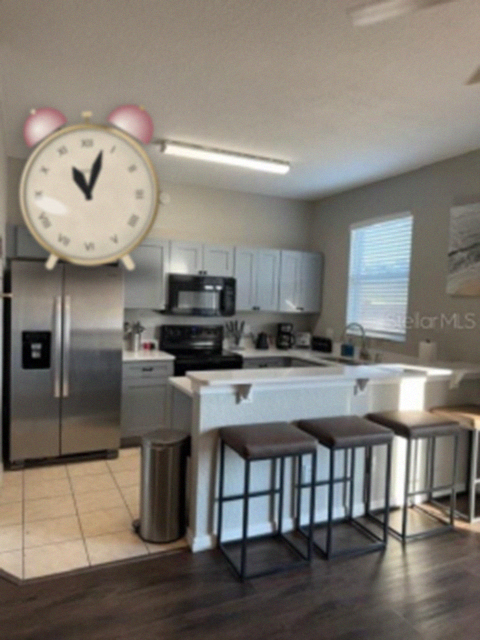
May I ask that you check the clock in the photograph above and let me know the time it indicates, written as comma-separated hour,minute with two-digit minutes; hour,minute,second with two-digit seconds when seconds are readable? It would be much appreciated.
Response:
11,03
